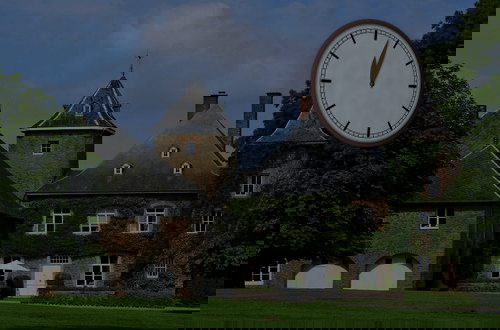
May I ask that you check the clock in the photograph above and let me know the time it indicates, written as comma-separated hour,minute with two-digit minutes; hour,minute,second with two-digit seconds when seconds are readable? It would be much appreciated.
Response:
12,03
